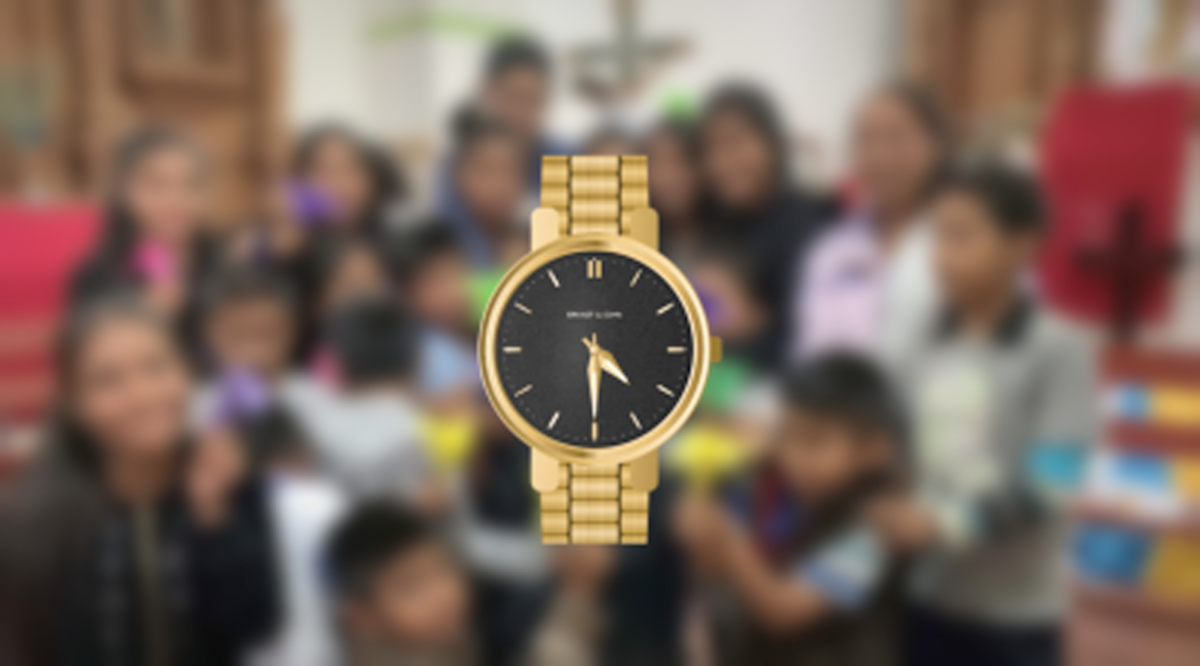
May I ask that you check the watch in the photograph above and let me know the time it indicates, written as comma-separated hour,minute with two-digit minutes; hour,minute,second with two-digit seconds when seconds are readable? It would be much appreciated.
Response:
4,30
